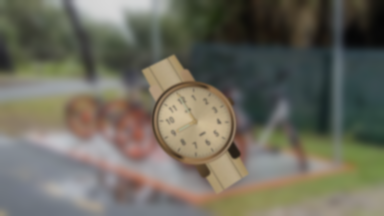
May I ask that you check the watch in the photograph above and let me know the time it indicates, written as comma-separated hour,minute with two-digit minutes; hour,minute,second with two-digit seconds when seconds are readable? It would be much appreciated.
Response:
9,00
